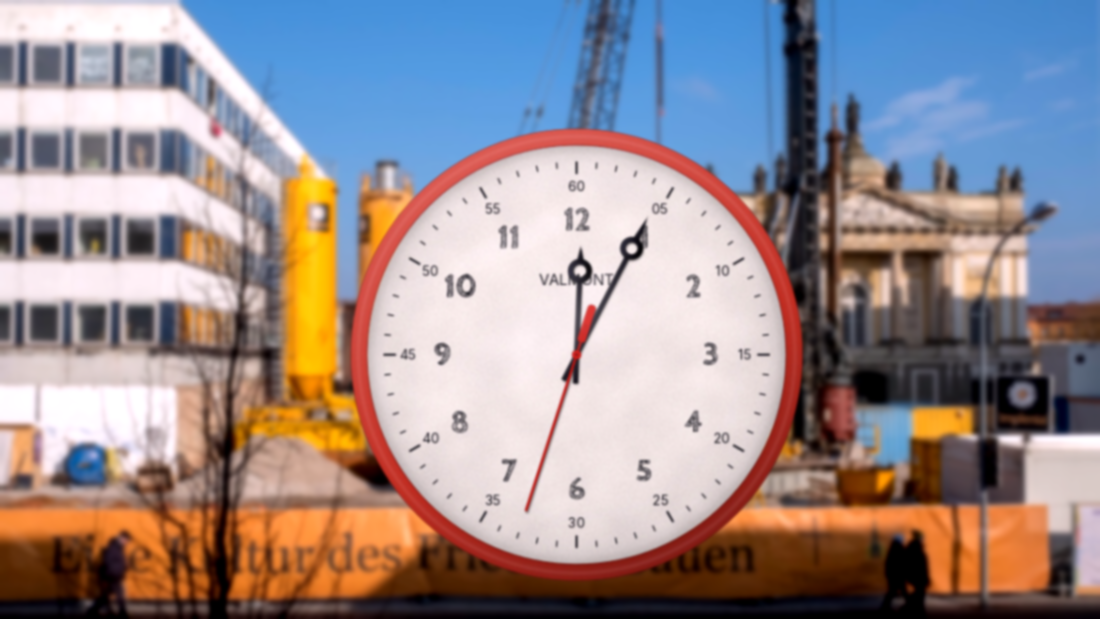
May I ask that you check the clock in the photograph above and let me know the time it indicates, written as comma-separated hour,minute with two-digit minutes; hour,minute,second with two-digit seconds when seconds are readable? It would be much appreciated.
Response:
12,04,33
